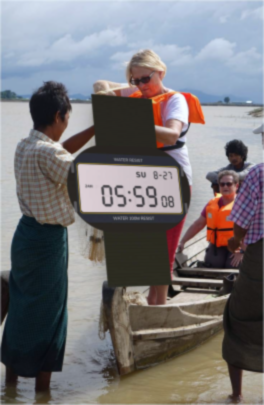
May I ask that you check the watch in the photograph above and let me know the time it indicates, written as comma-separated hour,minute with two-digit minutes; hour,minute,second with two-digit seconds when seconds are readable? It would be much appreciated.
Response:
5,59,08
